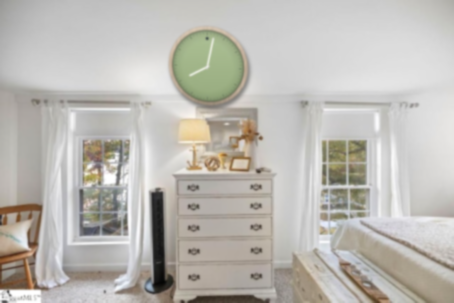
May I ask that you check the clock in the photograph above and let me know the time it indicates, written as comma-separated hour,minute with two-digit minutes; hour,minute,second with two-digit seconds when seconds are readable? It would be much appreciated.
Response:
8,02
